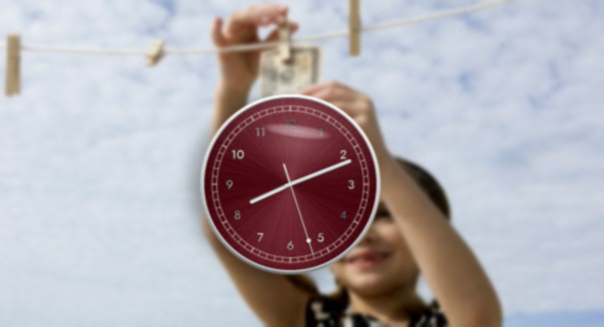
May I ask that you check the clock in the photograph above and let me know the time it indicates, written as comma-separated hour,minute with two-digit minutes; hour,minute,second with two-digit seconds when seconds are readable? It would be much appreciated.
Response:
8,11,27
